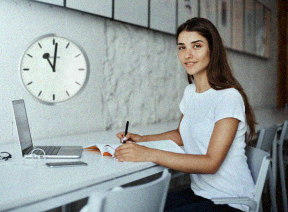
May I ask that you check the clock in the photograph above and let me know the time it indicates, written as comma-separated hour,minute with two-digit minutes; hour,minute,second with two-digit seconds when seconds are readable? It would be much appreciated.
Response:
11,01
